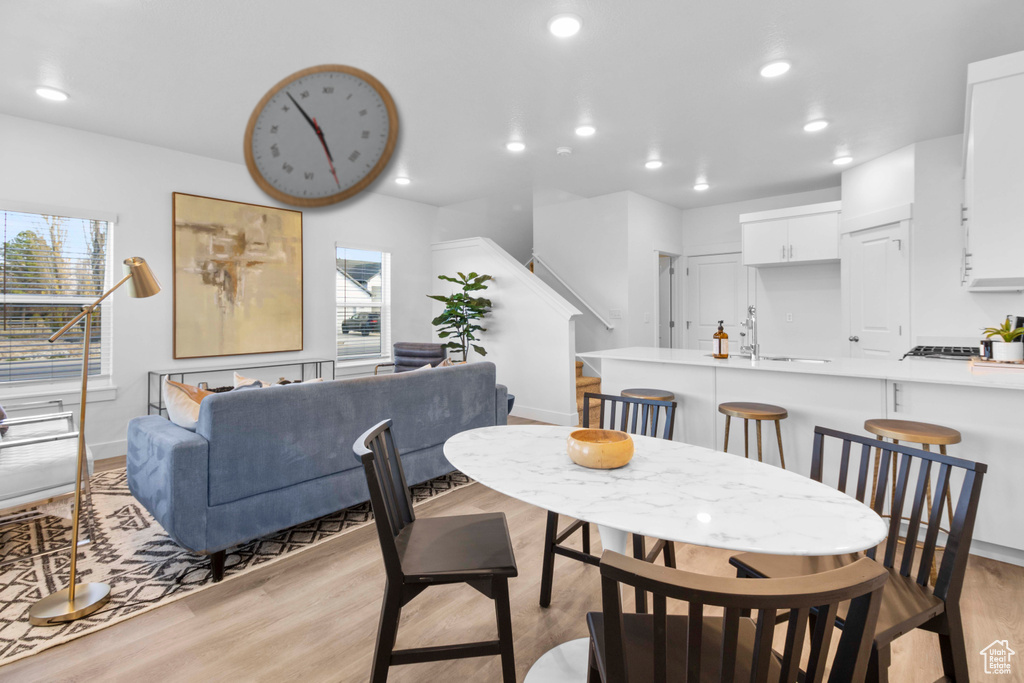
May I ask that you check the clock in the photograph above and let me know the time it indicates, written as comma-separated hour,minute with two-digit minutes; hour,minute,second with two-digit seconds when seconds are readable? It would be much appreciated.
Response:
4,52,25
